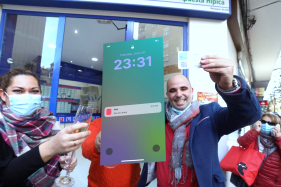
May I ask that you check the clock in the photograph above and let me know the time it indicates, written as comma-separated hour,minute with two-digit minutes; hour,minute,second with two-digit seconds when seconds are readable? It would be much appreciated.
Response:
23,31
